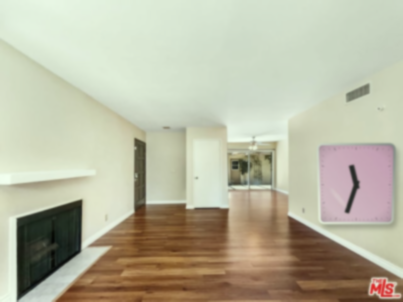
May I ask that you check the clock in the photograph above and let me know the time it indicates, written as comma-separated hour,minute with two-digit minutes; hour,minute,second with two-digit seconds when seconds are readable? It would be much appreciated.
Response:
11,33
